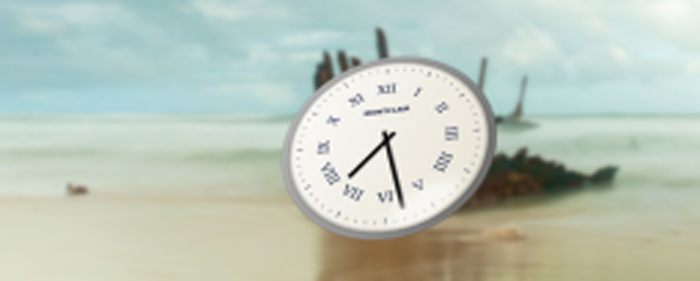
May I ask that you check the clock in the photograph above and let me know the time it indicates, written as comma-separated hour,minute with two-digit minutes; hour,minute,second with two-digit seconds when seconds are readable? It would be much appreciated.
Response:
7,28
